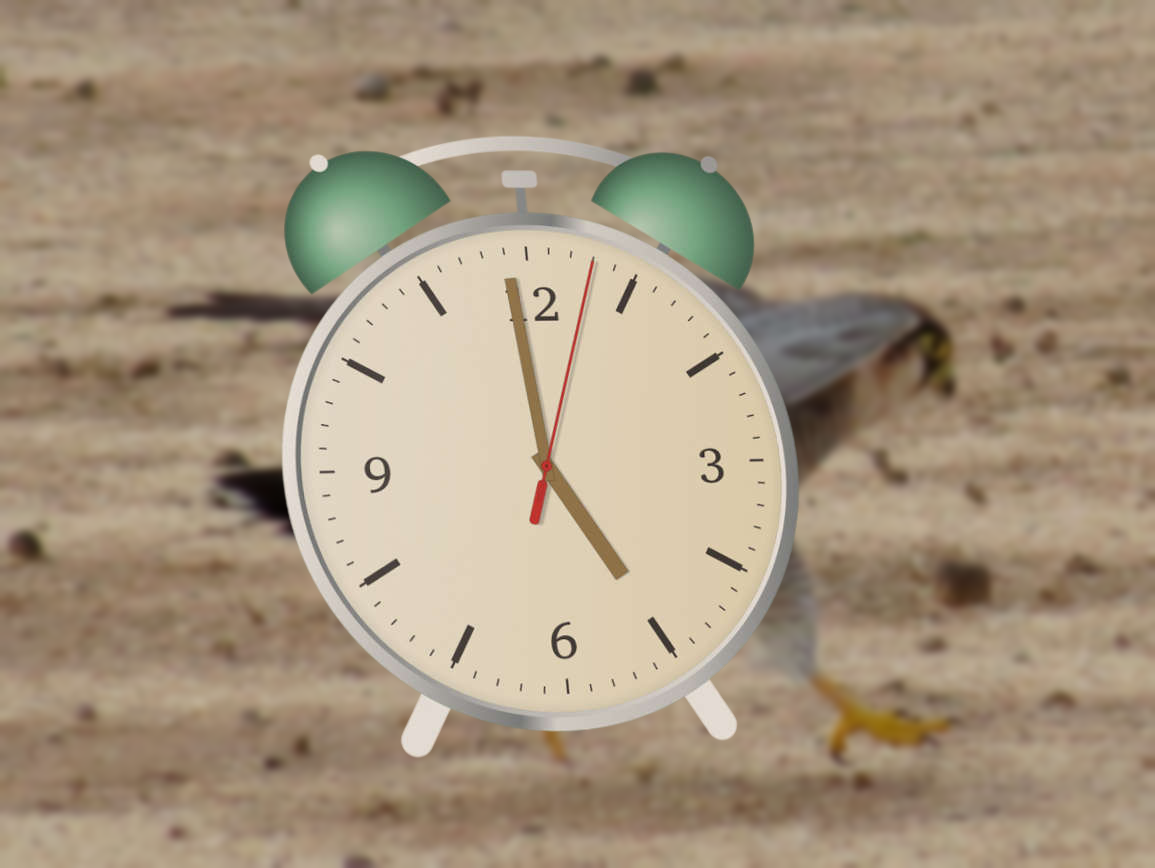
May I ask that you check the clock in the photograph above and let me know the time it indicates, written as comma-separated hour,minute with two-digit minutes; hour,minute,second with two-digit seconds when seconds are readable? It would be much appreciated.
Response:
4,59,03
